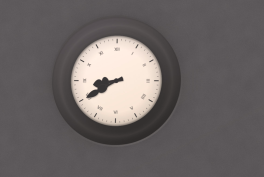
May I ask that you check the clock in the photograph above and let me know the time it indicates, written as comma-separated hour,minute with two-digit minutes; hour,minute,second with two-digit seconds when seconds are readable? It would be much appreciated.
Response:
8,40
